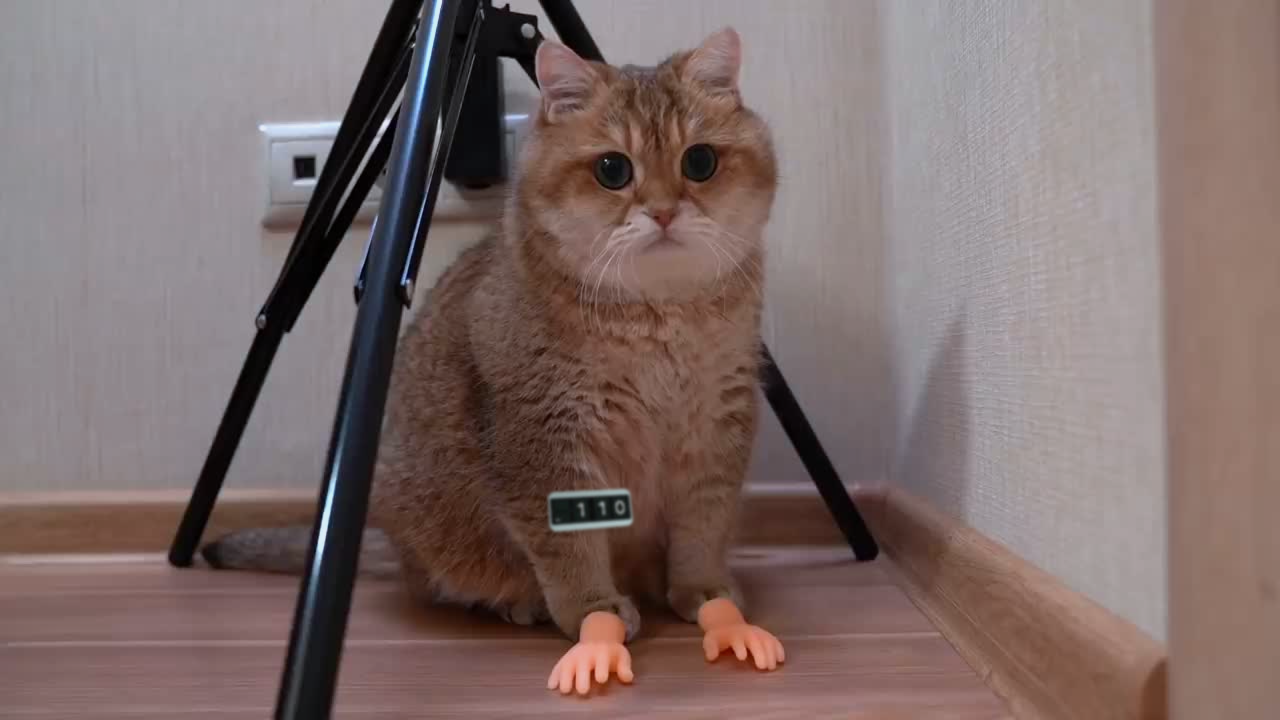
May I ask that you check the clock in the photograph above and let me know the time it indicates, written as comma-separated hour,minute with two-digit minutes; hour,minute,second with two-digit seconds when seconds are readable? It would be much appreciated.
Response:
1,10
